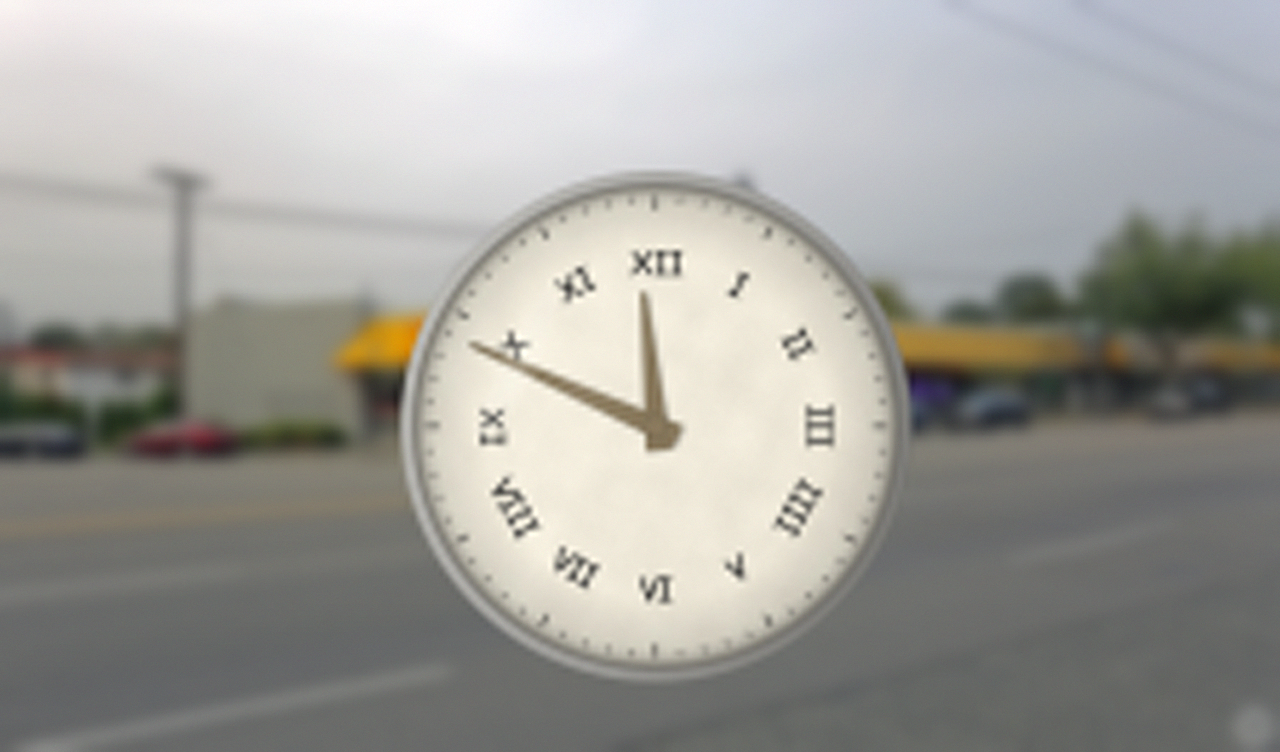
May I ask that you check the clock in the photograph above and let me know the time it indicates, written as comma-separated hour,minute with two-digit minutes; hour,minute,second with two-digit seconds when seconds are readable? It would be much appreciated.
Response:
11,49
